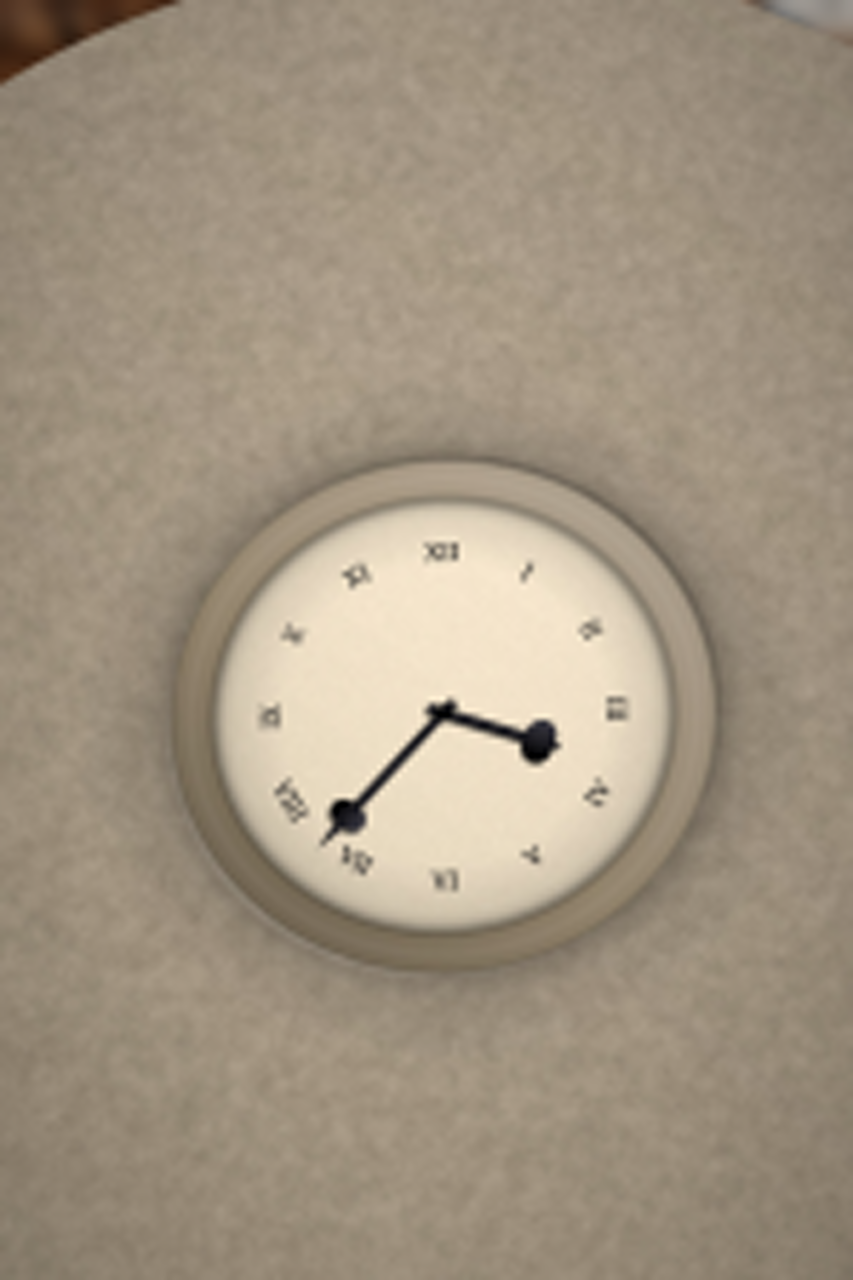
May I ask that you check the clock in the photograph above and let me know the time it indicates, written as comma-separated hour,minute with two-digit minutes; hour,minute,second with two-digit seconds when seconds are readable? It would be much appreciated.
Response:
3,37
